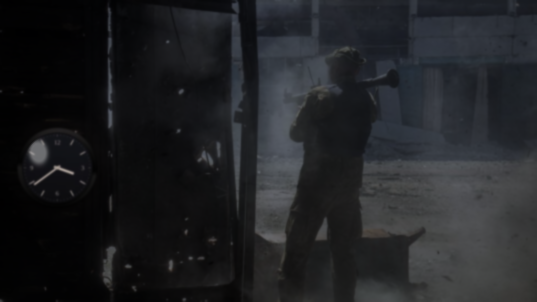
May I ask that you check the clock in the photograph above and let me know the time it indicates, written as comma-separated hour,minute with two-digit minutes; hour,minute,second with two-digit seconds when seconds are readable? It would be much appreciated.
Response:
3,39
